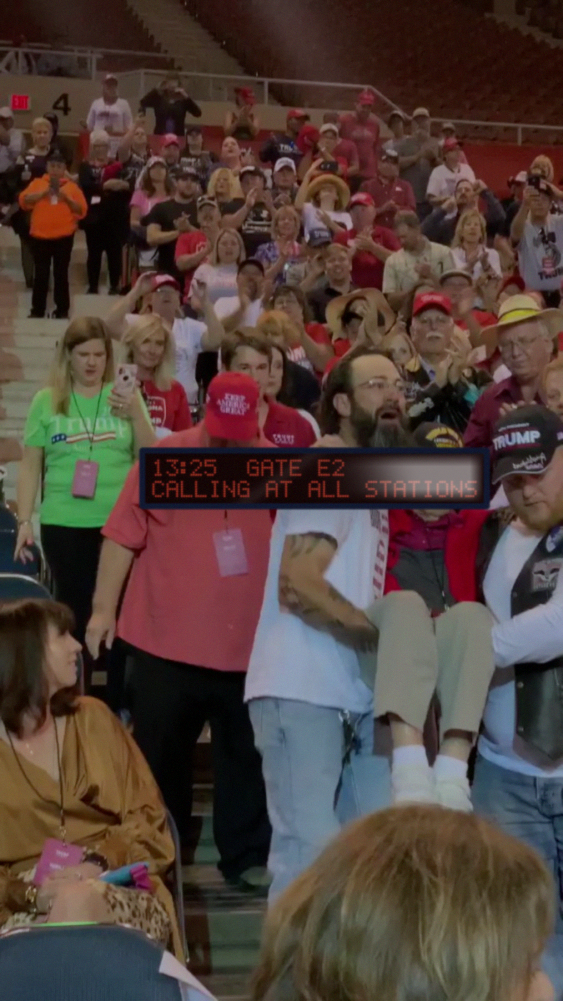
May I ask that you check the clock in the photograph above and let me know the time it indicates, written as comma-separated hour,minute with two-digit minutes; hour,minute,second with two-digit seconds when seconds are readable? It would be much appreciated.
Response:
13,25
